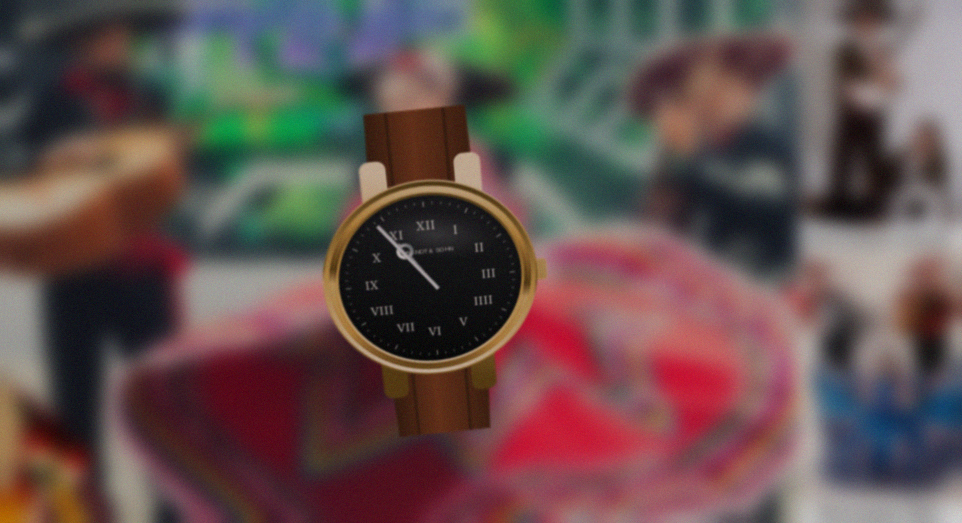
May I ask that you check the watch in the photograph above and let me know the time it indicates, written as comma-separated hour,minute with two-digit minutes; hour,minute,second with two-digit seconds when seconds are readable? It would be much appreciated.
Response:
10,54
